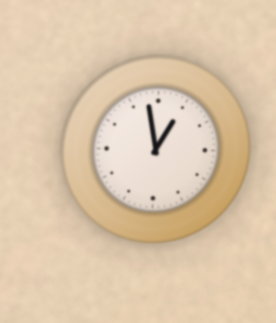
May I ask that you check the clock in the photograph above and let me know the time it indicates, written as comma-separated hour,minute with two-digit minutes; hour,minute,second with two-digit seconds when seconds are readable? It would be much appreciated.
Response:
12,58
